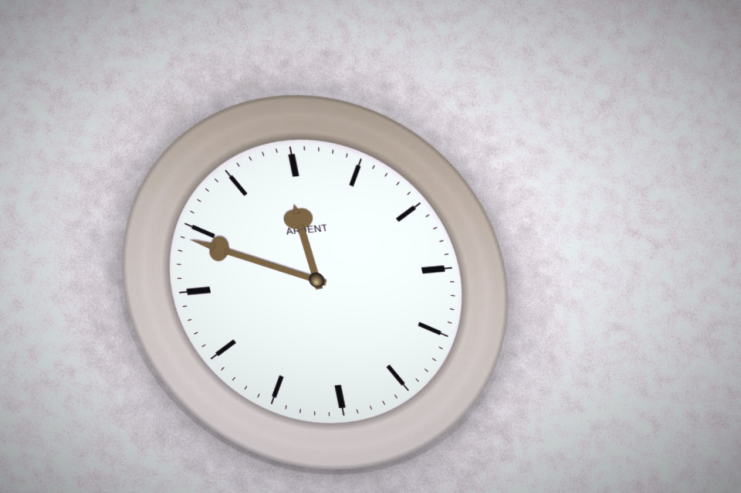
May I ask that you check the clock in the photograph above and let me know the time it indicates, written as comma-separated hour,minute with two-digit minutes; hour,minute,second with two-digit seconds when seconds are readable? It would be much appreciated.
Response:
11,49
